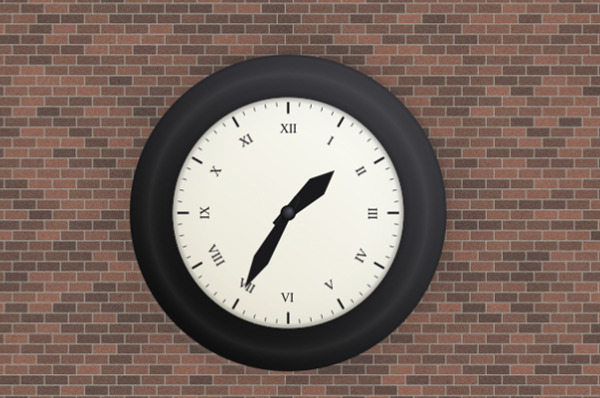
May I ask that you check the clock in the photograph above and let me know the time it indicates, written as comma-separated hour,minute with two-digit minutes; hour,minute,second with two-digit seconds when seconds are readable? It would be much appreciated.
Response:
1,35
